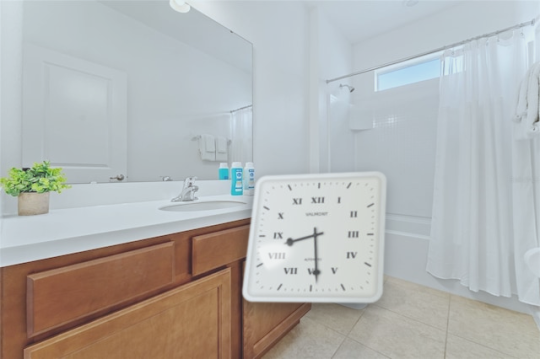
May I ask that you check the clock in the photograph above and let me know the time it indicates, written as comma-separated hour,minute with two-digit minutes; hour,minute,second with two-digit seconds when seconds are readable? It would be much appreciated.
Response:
8,29
